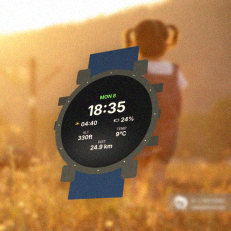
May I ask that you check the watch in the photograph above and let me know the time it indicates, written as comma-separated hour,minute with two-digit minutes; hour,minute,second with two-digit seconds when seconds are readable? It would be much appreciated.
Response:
18,35
